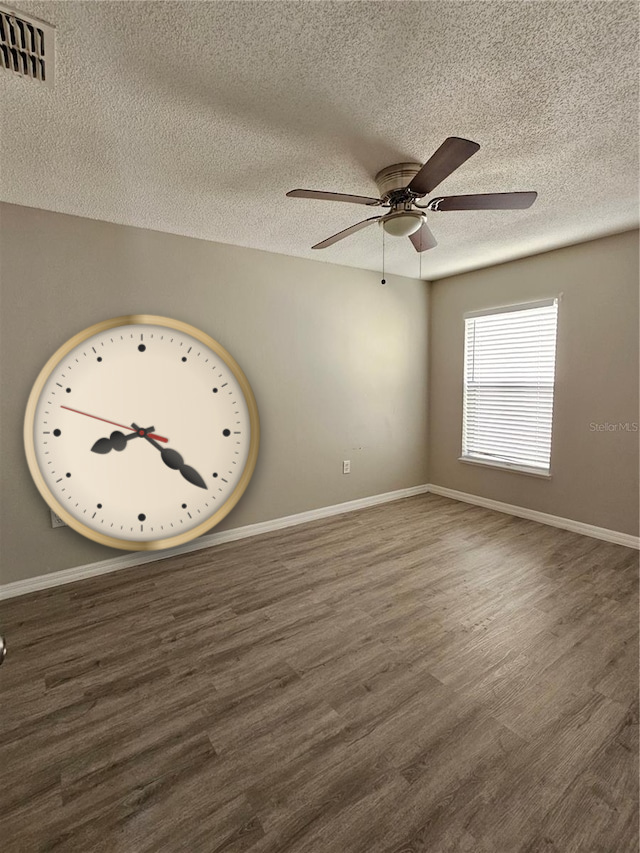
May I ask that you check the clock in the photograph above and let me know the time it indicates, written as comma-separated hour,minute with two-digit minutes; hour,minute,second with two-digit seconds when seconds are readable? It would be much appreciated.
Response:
8,21,48
